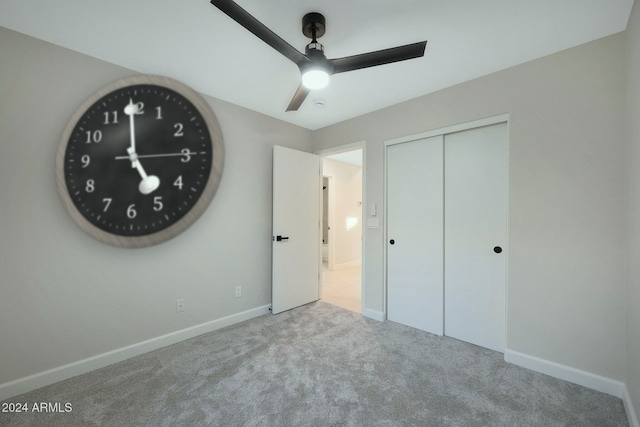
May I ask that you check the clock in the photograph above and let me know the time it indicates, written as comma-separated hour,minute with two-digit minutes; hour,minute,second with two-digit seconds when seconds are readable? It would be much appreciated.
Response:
4,59,15
